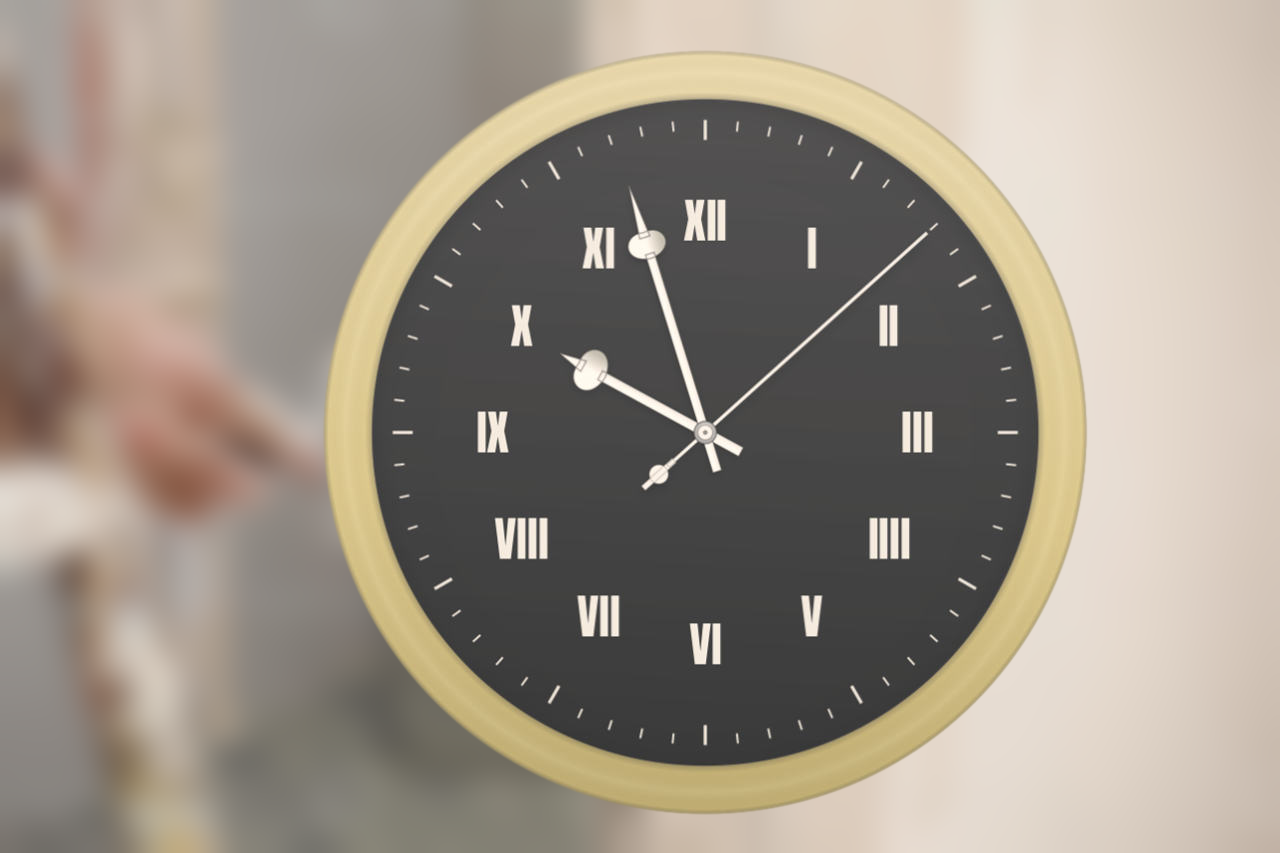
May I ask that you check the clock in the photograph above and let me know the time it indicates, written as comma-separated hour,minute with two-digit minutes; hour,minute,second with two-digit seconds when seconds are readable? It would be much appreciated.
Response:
9,57,08
